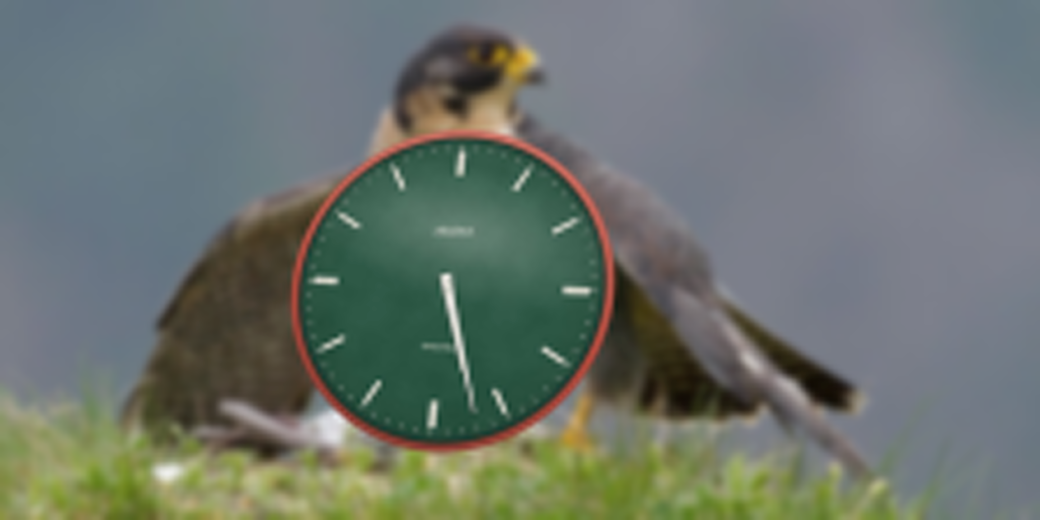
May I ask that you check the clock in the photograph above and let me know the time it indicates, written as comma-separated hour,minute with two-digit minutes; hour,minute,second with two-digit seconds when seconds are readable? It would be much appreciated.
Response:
5,27
